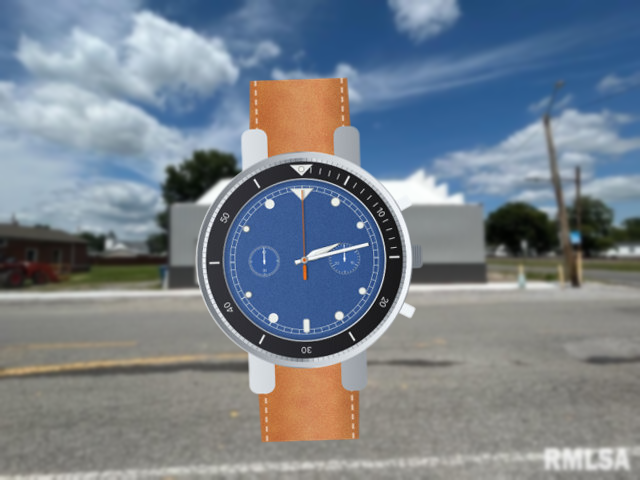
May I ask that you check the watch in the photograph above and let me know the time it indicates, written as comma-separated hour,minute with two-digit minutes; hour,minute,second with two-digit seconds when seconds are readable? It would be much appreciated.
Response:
2,13
